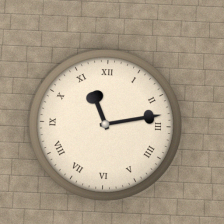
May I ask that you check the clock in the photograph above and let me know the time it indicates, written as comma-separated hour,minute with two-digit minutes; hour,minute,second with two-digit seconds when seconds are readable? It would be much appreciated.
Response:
11,13
